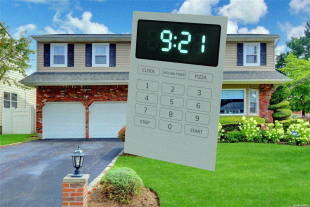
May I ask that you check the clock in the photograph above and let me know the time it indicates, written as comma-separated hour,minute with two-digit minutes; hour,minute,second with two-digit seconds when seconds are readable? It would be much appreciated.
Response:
9,21
